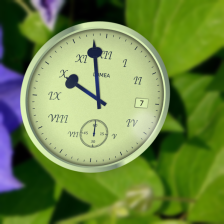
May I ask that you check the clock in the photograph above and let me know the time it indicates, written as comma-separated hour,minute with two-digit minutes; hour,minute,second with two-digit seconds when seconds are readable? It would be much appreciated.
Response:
9,58
